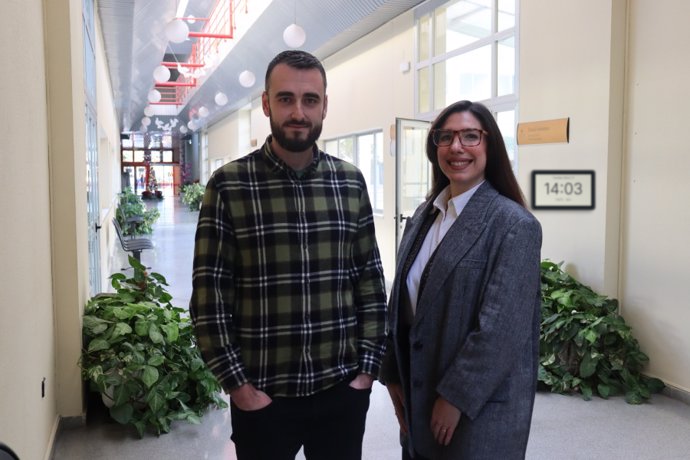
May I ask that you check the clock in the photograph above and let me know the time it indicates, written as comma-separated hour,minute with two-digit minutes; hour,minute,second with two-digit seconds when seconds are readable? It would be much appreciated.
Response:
14,03
